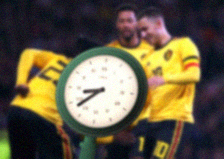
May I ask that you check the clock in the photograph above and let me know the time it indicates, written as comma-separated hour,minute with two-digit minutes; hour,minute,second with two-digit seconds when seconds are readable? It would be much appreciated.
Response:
8,38
